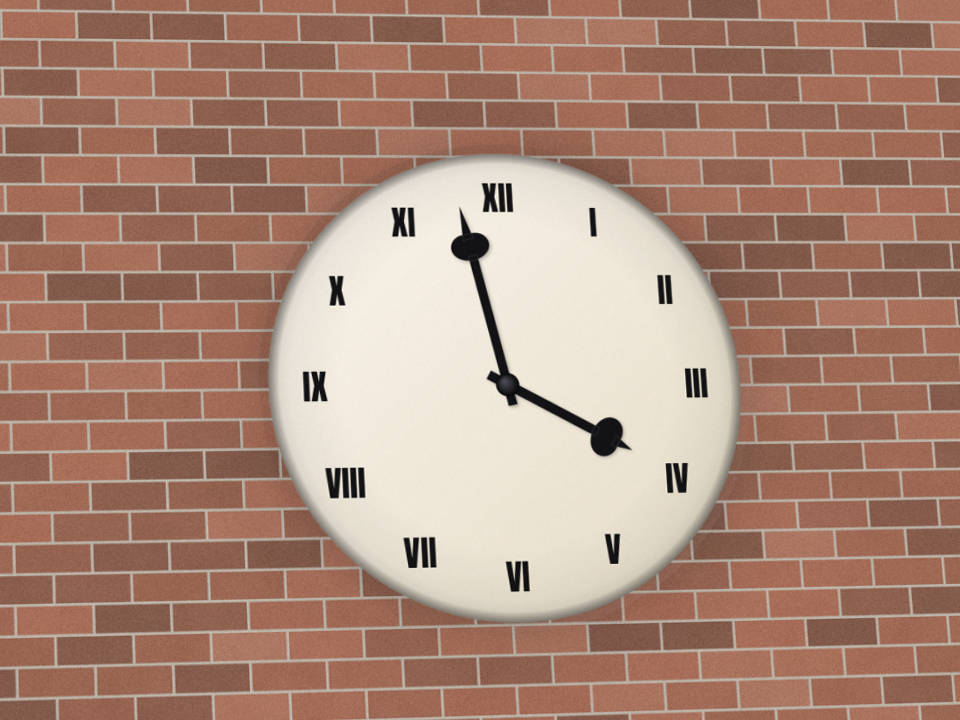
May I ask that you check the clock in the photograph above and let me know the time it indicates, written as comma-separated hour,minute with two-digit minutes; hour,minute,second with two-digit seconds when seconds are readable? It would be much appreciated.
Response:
3,58
